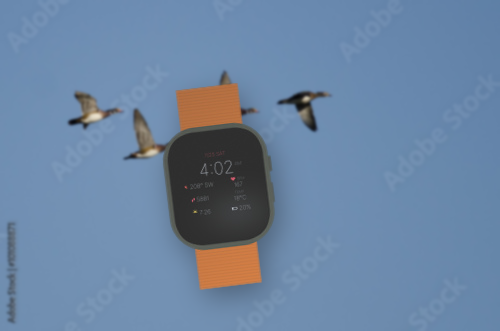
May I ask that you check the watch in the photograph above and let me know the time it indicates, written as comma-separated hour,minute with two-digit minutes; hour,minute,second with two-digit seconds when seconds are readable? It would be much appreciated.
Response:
4,02
